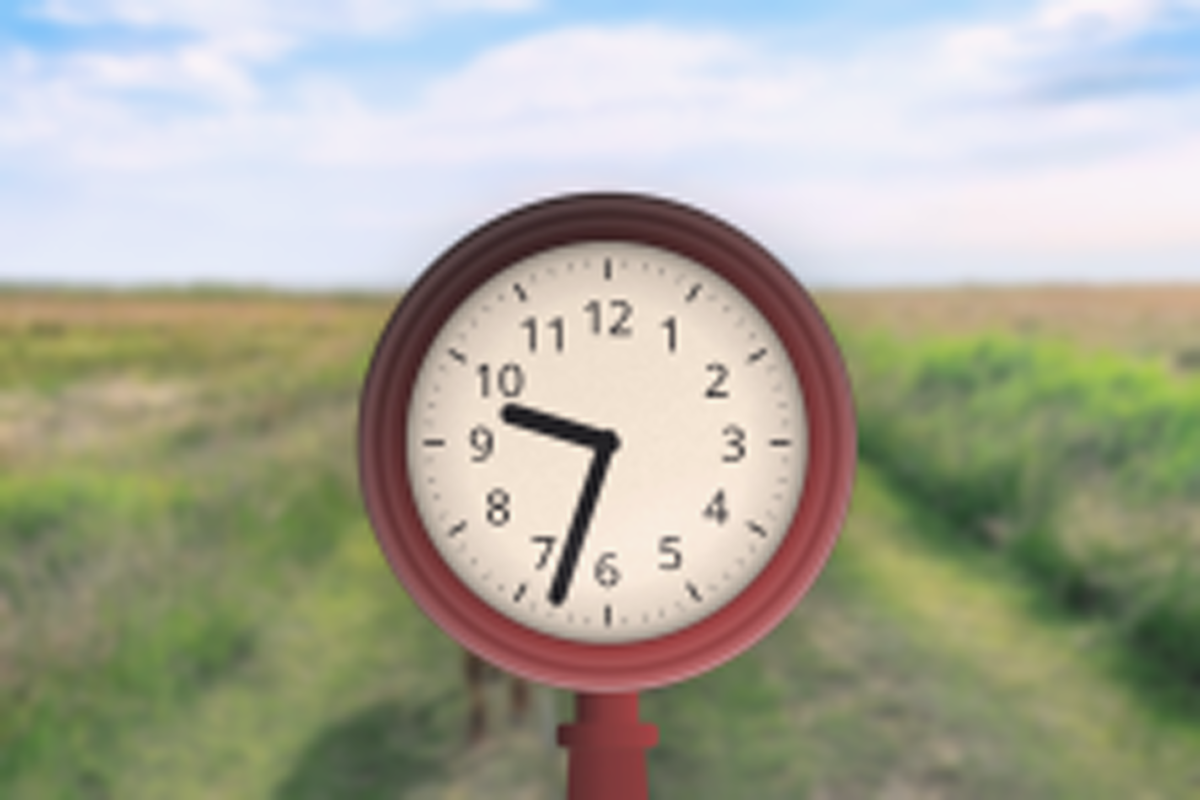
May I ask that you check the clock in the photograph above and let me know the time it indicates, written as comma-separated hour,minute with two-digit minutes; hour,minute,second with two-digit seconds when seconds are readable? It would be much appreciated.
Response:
9,33
